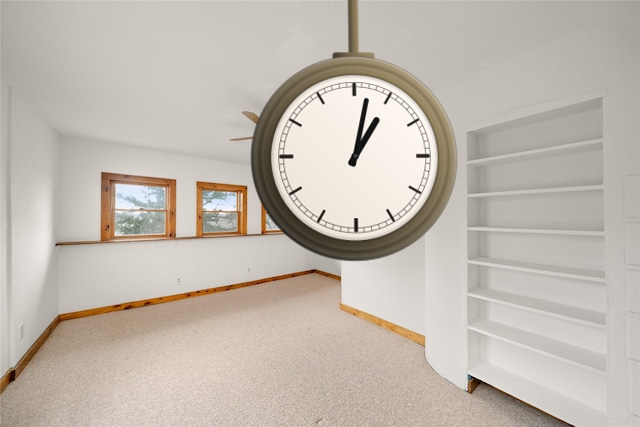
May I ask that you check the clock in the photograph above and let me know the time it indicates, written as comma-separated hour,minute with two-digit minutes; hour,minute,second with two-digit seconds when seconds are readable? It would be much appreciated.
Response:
1,02
